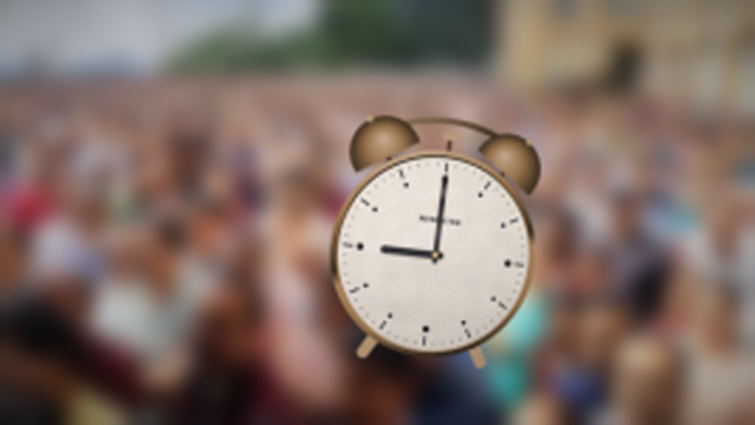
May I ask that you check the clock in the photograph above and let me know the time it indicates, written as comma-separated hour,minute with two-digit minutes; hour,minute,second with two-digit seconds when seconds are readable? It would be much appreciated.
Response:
9,00
